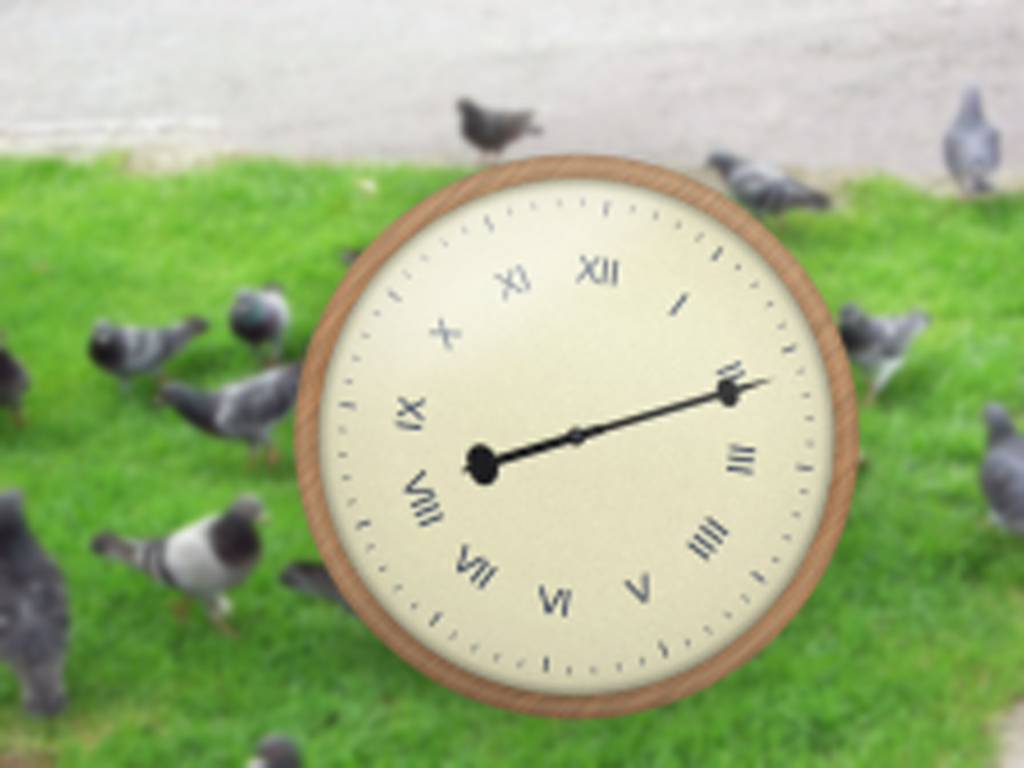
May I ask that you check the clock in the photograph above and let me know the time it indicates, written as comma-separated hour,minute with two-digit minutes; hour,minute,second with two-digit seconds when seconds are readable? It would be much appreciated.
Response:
8,11
